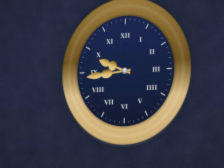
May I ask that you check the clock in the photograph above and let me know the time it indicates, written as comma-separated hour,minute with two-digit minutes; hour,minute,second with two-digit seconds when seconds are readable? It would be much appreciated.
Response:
9,44
